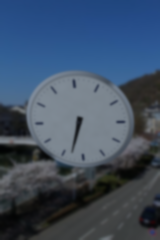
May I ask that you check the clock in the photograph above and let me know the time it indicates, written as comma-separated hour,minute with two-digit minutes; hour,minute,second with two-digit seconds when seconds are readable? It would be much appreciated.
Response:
6,33
